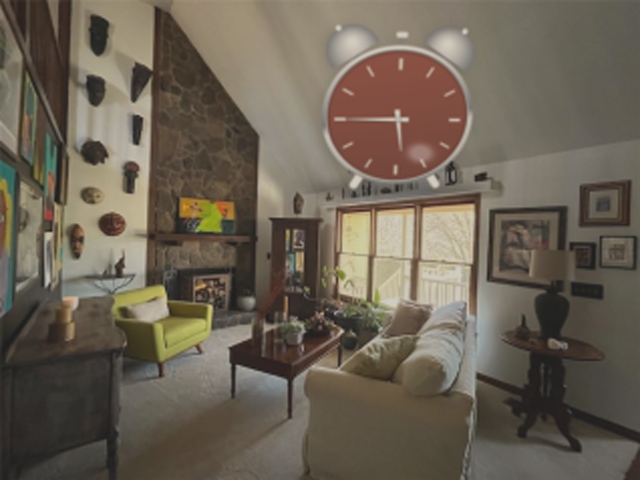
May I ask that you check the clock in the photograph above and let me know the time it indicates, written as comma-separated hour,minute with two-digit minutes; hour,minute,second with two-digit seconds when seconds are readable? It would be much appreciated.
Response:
5,45
